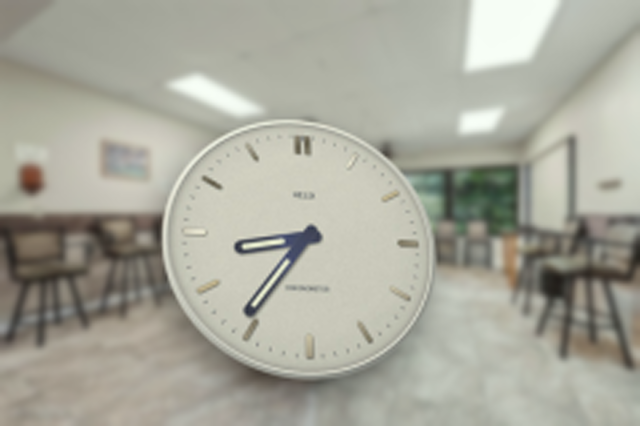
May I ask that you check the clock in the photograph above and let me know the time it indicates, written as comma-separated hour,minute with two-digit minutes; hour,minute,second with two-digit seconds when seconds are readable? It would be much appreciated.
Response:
8,36
